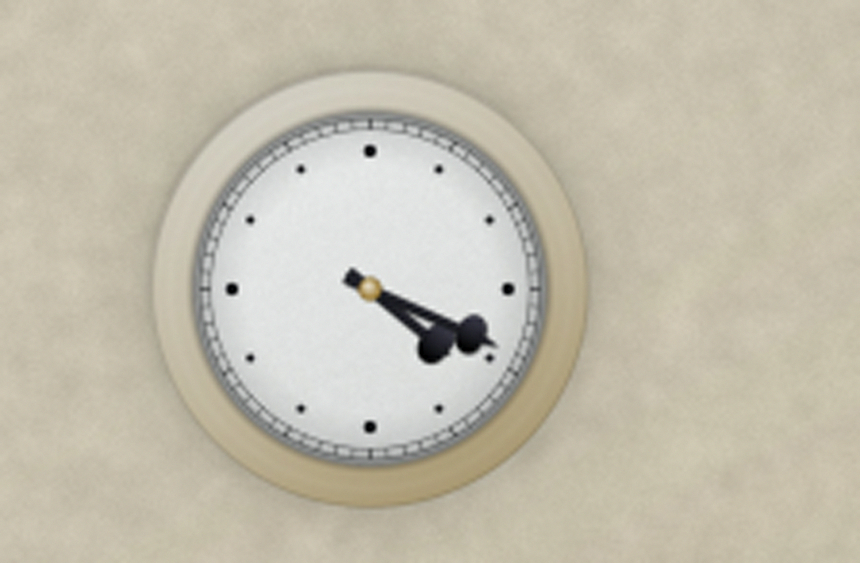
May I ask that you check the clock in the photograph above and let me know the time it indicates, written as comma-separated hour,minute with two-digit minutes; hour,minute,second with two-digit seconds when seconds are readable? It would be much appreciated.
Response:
4,19
